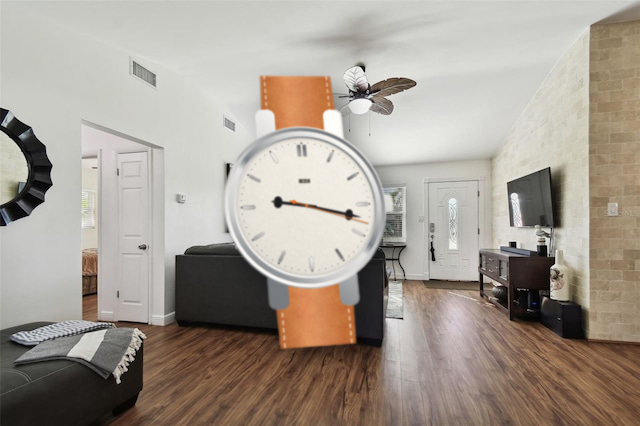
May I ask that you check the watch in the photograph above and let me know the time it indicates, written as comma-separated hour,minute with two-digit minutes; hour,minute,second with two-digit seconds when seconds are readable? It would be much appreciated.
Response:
9,17,18
